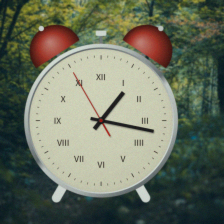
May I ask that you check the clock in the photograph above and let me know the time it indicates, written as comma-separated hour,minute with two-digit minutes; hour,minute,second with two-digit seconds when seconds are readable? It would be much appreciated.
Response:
1,16,55
